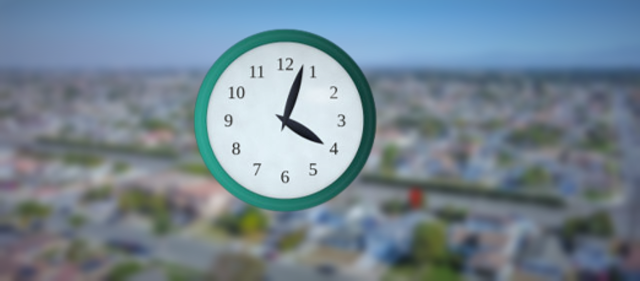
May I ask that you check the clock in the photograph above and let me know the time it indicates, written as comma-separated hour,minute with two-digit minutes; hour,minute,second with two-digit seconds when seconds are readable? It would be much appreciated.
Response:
4,03
